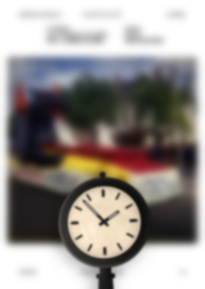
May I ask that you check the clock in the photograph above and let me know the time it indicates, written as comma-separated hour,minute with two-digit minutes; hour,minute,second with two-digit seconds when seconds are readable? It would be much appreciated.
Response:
1,53
